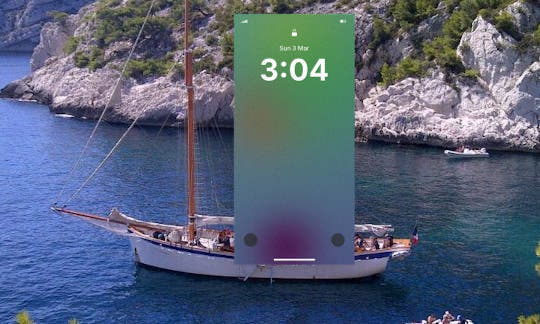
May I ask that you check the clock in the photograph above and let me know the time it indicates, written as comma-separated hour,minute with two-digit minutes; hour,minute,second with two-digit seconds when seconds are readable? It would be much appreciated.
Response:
3,04
